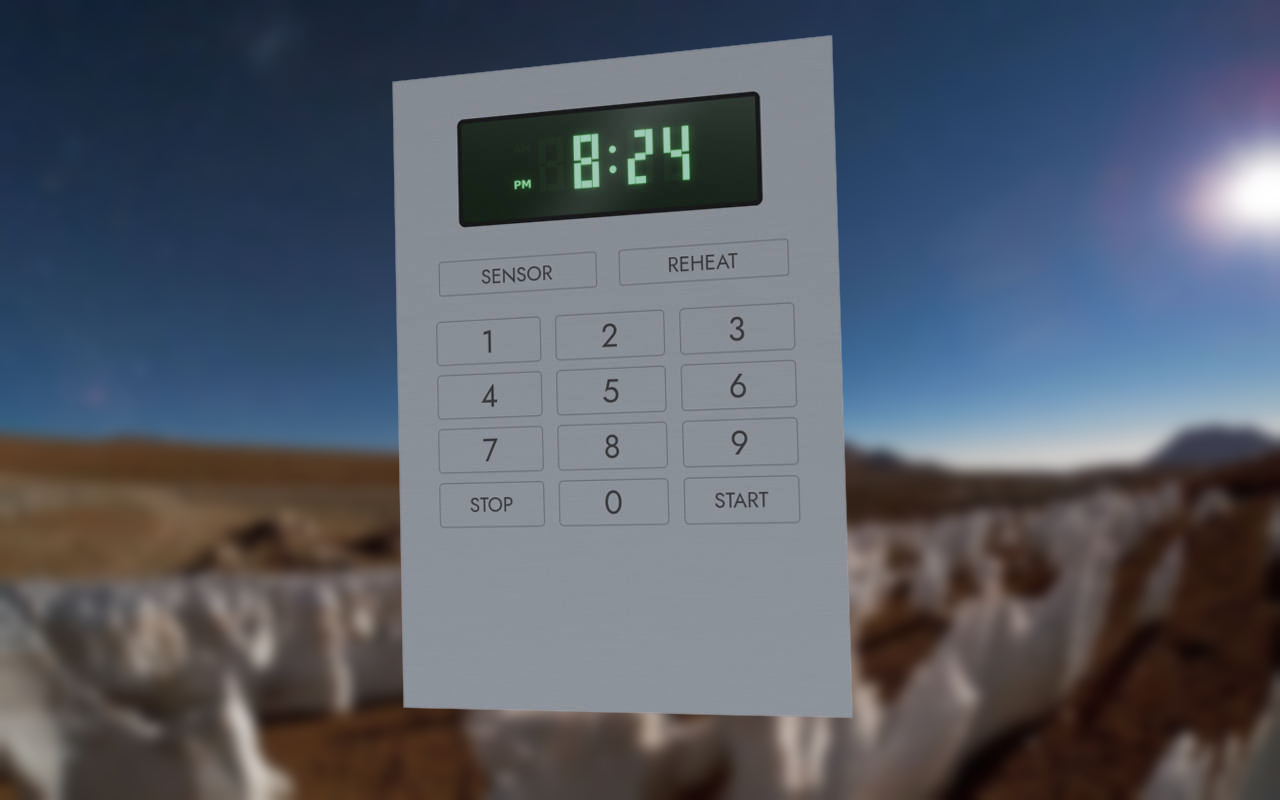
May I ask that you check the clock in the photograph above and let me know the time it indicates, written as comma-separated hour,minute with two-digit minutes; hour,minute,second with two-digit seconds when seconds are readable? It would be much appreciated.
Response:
8,24
